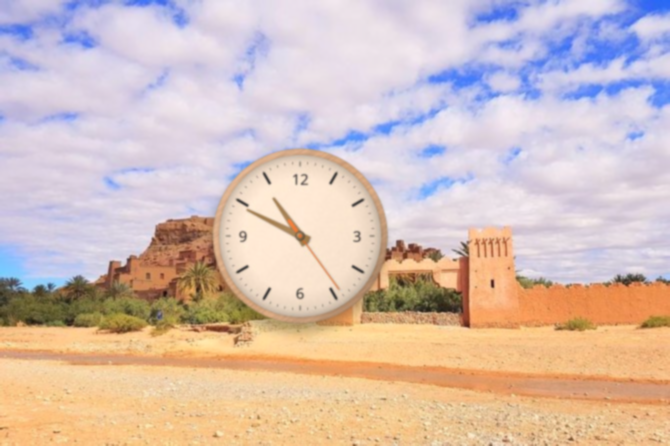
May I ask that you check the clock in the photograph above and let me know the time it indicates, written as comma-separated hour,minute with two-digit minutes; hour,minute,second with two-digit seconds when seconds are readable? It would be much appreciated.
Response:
10,49,24
